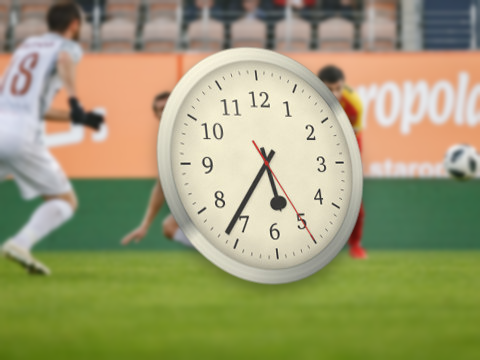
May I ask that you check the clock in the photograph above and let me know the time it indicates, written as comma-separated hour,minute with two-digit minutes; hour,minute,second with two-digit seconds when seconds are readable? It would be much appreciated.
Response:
5,36,25
